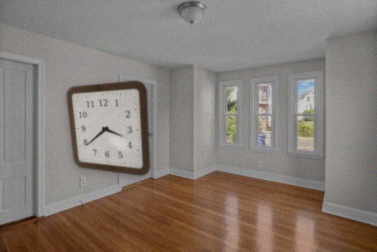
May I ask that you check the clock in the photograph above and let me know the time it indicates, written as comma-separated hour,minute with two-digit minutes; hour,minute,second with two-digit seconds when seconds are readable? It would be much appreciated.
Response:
3,39
